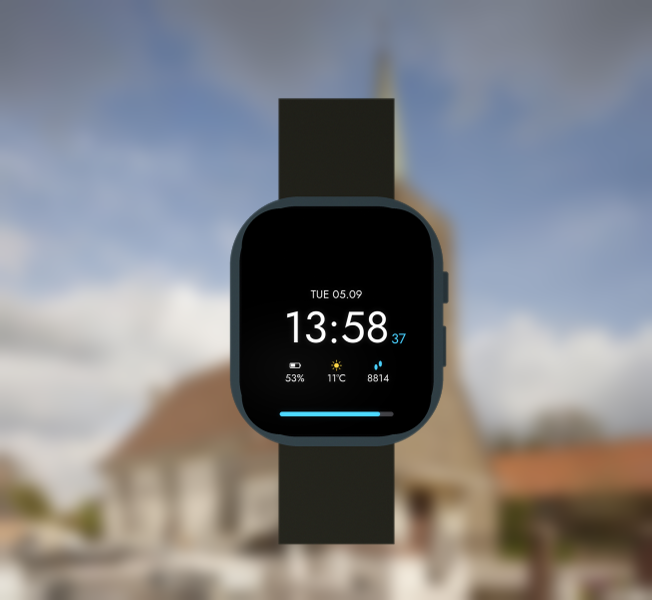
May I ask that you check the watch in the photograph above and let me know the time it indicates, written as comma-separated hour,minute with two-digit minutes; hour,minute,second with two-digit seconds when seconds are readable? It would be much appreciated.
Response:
13,58,37
